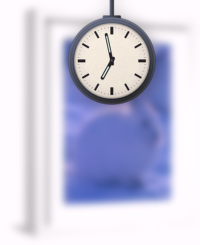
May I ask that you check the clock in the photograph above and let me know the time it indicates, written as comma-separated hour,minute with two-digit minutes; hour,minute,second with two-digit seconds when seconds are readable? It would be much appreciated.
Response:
6,58
